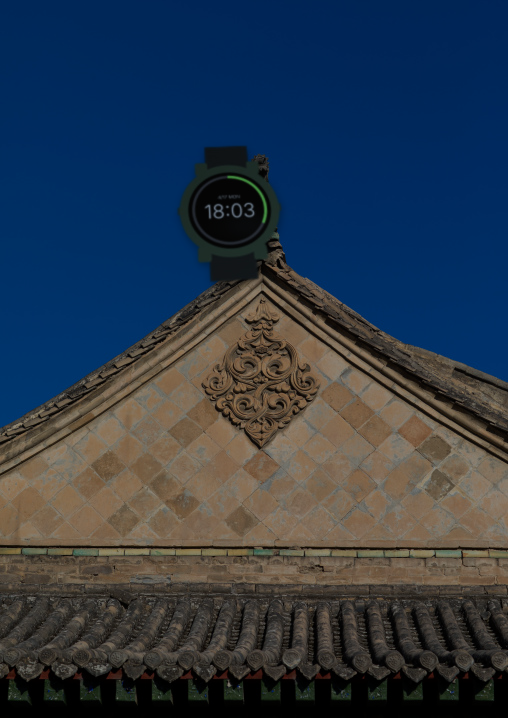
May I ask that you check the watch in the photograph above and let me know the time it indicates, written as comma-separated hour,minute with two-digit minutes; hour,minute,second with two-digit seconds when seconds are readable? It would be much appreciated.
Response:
18,03
